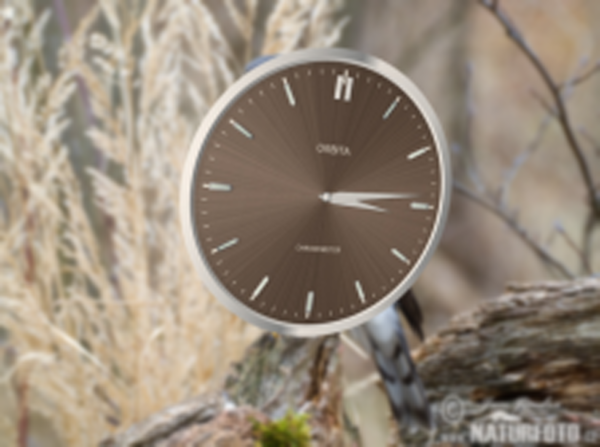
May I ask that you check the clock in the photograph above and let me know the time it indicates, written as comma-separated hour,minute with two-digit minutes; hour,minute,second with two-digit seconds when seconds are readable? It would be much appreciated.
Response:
3,14
